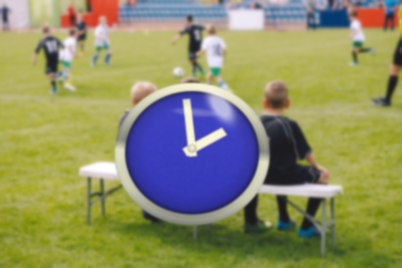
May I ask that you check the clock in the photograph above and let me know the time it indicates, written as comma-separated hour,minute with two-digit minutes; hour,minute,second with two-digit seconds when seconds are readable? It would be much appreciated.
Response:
1,59
